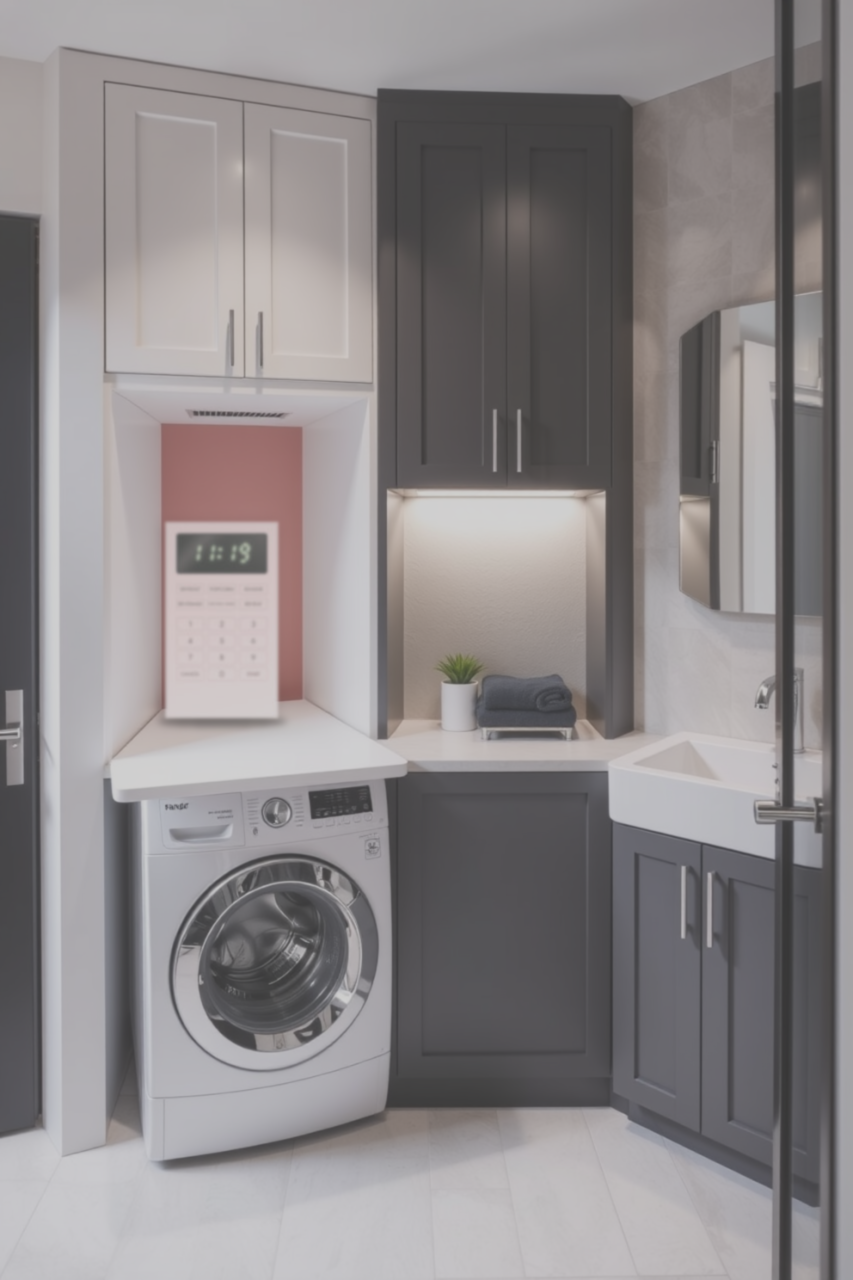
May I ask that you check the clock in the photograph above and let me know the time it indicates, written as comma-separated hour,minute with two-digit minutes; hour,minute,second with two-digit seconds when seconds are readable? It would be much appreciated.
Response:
11,19
